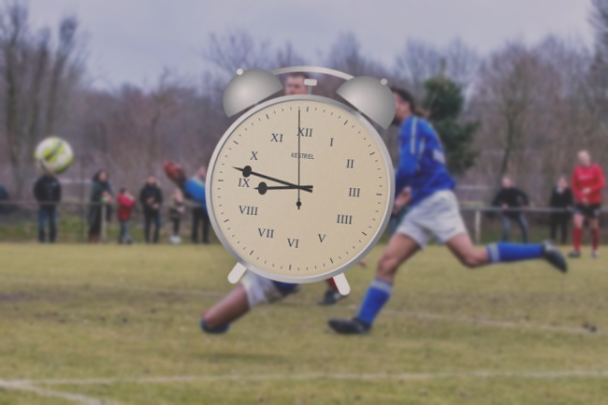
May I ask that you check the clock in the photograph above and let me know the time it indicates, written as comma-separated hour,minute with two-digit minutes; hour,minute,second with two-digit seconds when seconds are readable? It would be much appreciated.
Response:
8,46,59
